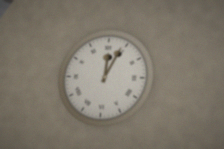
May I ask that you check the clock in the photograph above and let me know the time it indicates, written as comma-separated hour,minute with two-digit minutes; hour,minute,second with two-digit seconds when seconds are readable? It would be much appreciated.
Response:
12,04
